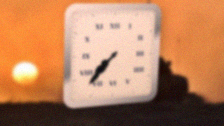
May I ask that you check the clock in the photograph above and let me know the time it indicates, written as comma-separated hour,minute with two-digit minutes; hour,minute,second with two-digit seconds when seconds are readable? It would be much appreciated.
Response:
7,37
